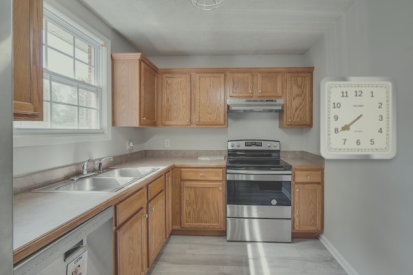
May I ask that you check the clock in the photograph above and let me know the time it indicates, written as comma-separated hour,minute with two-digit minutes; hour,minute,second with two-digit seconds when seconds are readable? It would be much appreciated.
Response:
7,39
